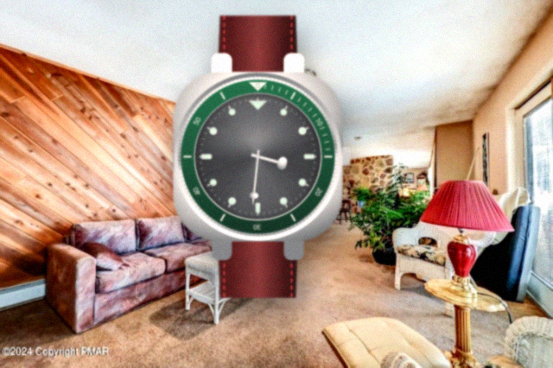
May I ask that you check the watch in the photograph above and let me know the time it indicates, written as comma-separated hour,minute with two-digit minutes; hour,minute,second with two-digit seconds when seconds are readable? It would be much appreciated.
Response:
3,31
